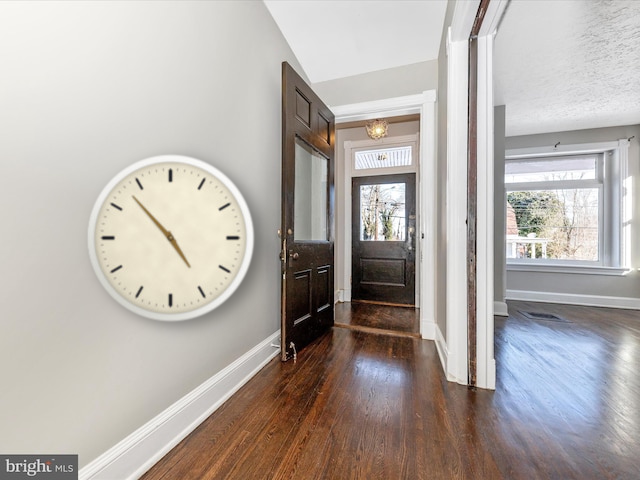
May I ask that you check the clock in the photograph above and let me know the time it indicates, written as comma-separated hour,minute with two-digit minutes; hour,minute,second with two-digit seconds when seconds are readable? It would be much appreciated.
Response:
4,53
